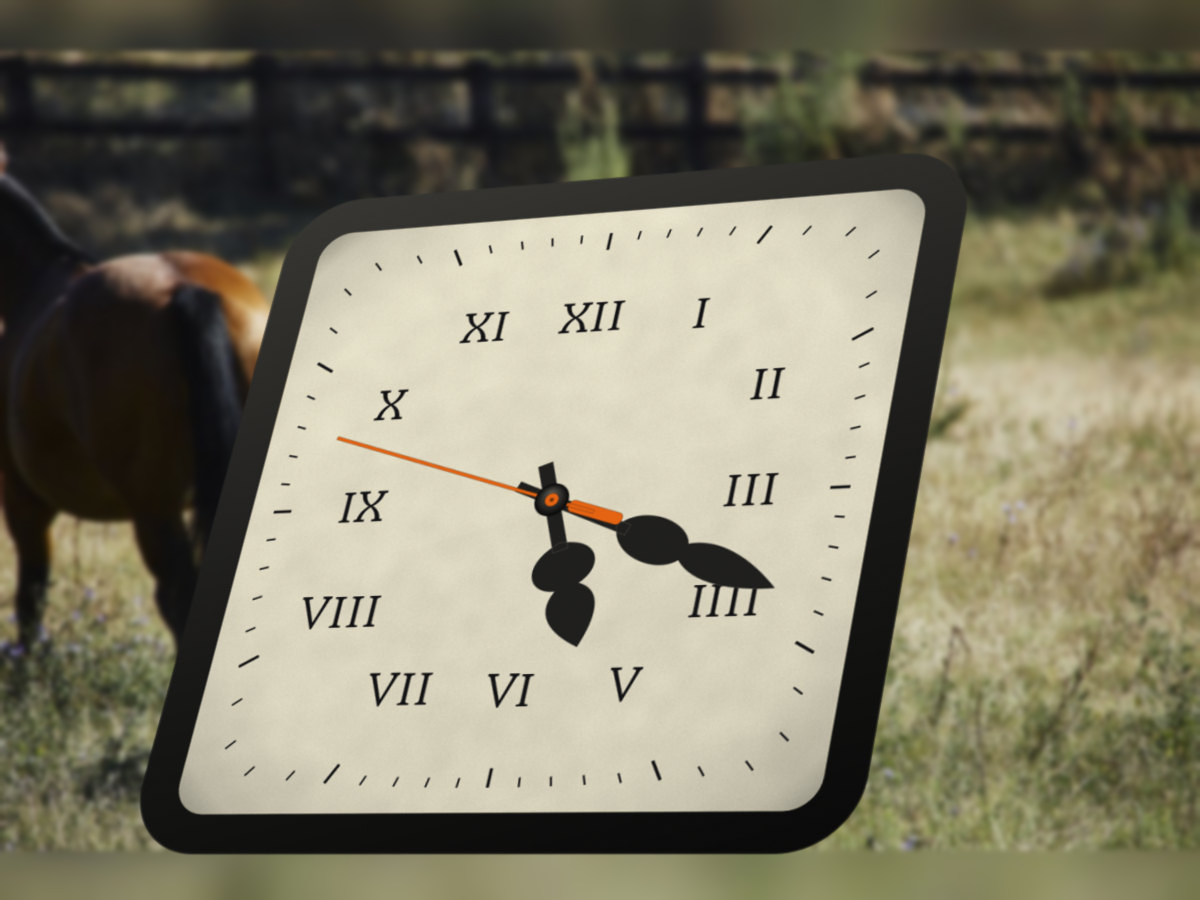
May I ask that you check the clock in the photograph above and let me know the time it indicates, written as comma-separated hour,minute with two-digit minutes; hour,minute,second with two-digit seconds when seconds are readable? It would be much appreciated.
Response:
5,18,48
